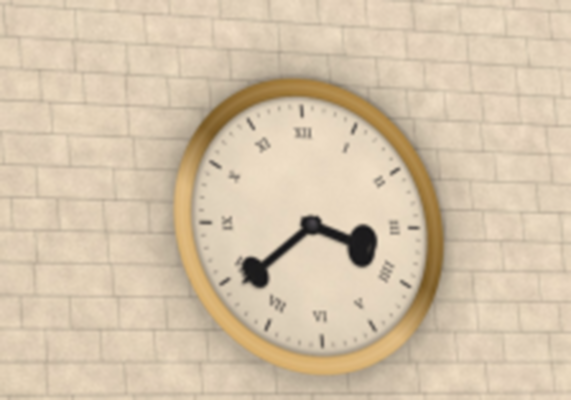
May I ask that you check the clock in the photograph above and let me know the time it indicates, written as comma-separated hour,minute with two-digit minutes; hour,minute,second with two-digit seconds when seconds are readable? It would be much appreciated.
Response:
3,39
